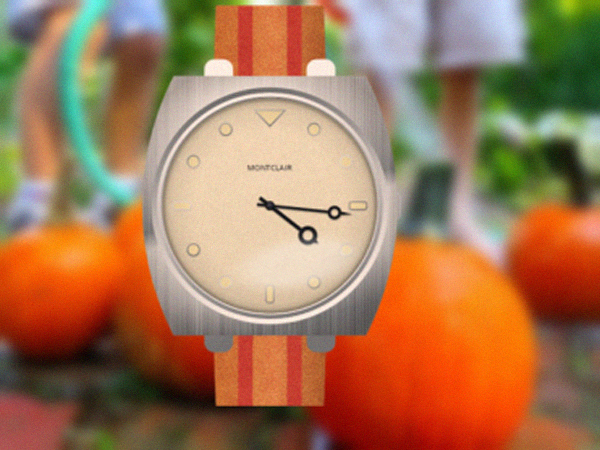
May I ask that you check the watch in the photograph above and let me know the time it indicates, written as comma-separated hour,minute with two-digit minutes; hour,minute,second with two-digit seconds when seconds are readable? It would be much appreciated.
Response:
4,16
